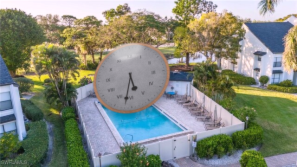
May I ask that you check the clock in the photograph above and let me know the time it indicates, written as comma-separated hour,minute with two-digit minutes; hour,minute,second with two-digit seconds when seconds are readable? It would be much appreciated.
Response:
5,32
